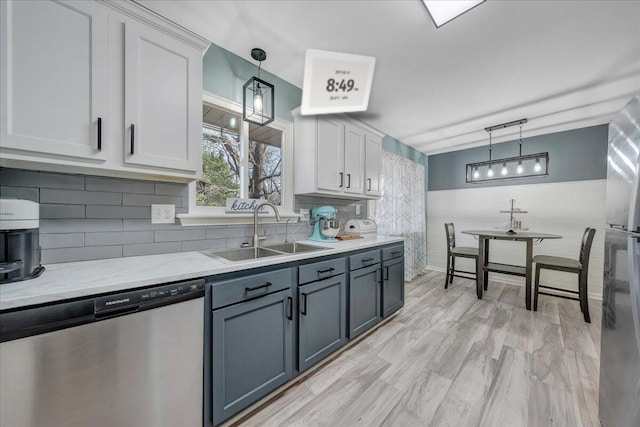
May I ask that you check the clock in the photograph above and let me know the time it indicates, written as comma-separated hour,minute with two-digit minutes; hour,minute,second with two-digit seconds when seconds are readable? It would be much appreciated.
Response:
8,49
